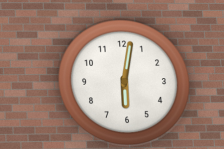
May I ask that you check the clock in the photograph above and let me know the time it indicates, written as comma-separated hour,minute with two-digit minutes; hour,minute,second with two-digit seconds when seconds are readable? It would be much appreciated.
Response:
6,02
